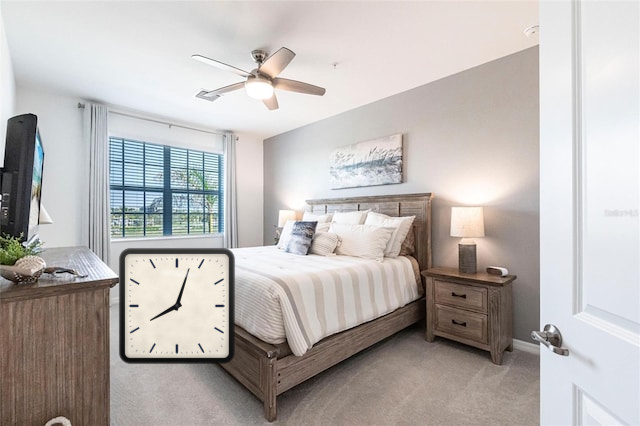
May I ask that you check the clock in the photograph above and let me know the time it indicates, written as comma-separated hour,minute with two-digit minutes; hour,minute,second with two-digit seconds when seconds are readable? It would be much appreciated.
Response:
8,03
